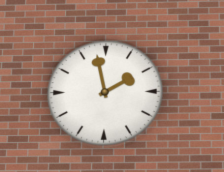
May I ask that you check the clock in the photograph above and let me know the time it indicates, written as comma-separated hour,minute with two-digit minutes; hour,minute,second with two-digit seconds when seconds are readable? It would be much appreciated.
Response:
1,58
